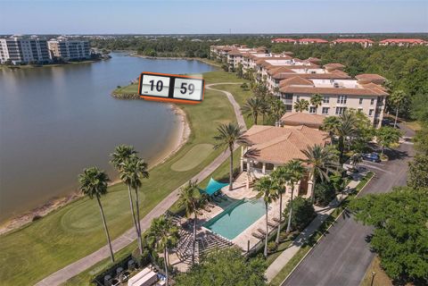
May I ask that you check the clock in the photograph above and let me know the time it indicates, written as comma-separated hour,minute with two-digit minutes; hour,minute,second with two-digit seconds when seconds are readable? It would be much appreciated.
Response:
10,59
